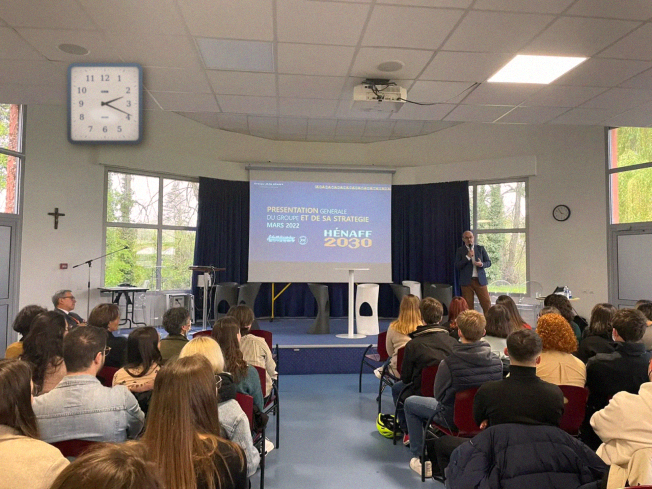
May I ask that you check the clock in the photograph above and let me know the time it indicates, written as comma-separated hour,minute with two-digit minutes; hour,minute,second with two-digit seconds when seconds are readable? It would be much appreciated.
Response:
2,19
